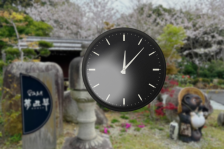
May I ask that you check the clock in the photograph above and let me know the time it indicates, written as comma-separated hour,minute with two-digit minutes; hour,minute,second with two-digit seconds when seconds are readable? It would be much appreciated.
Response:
12,07
